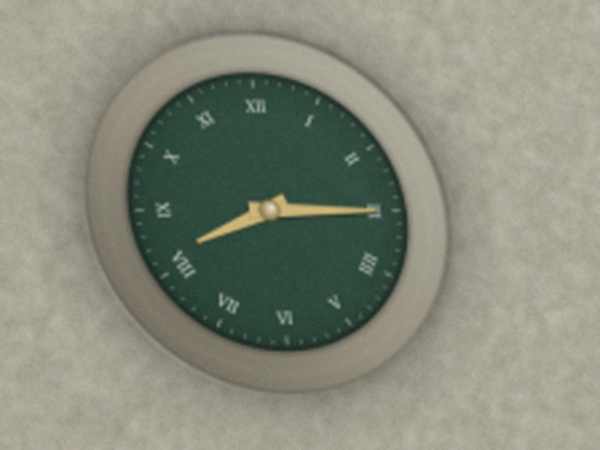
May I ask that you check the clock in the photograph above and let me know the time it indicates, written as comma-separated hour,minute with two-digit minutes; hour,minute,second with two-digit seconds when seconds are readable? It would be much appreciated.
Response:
8,15
